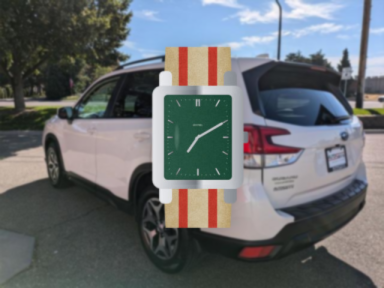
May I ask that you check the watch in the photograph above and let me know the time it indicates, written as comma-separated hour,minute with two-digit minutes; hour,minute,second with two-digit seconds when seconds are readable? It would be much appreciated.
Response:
7,10
